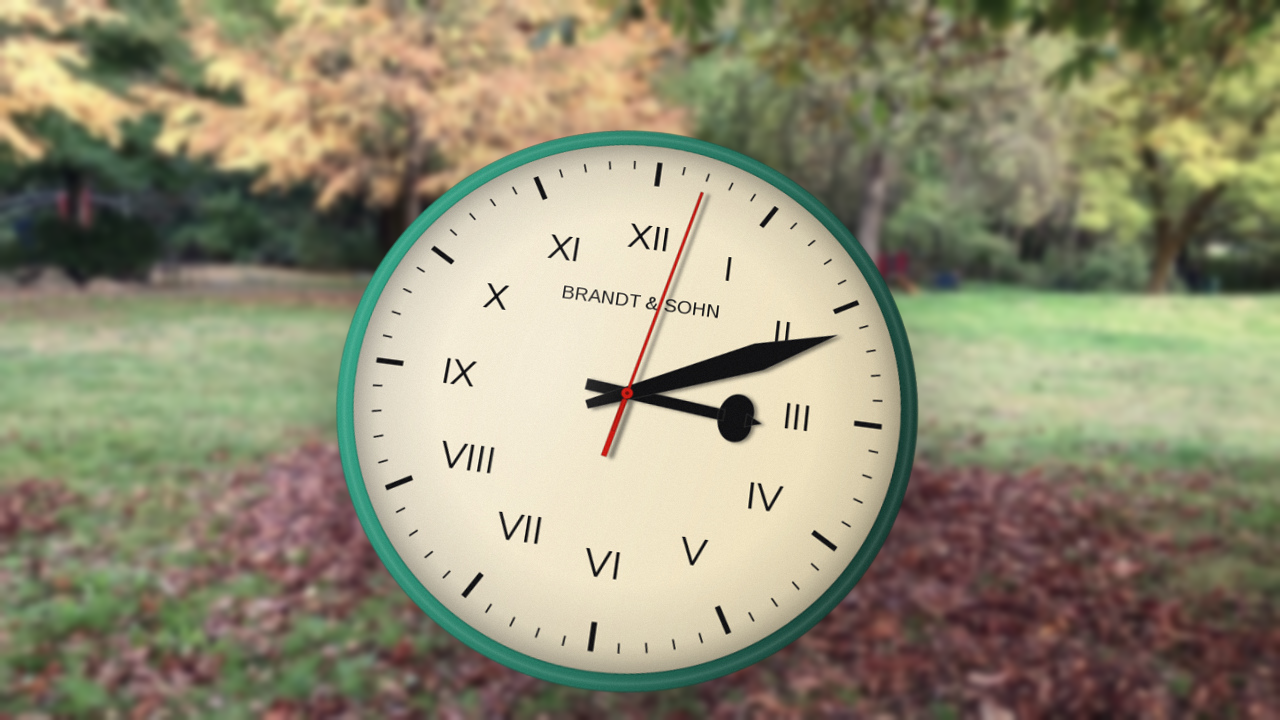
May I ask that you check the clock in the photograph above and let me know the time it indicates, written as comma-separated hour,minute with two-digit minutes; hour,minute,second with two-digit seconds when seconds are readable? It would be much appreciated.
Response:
3,11,02
